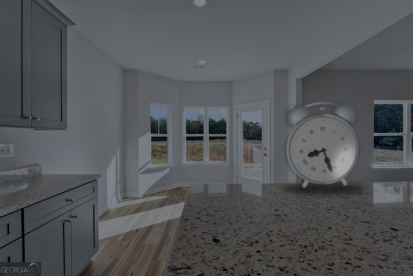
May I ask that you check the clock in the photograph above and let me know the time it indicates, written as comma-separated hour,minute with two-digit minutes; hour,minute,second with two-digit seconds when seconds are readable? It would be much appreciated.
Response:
8,27
